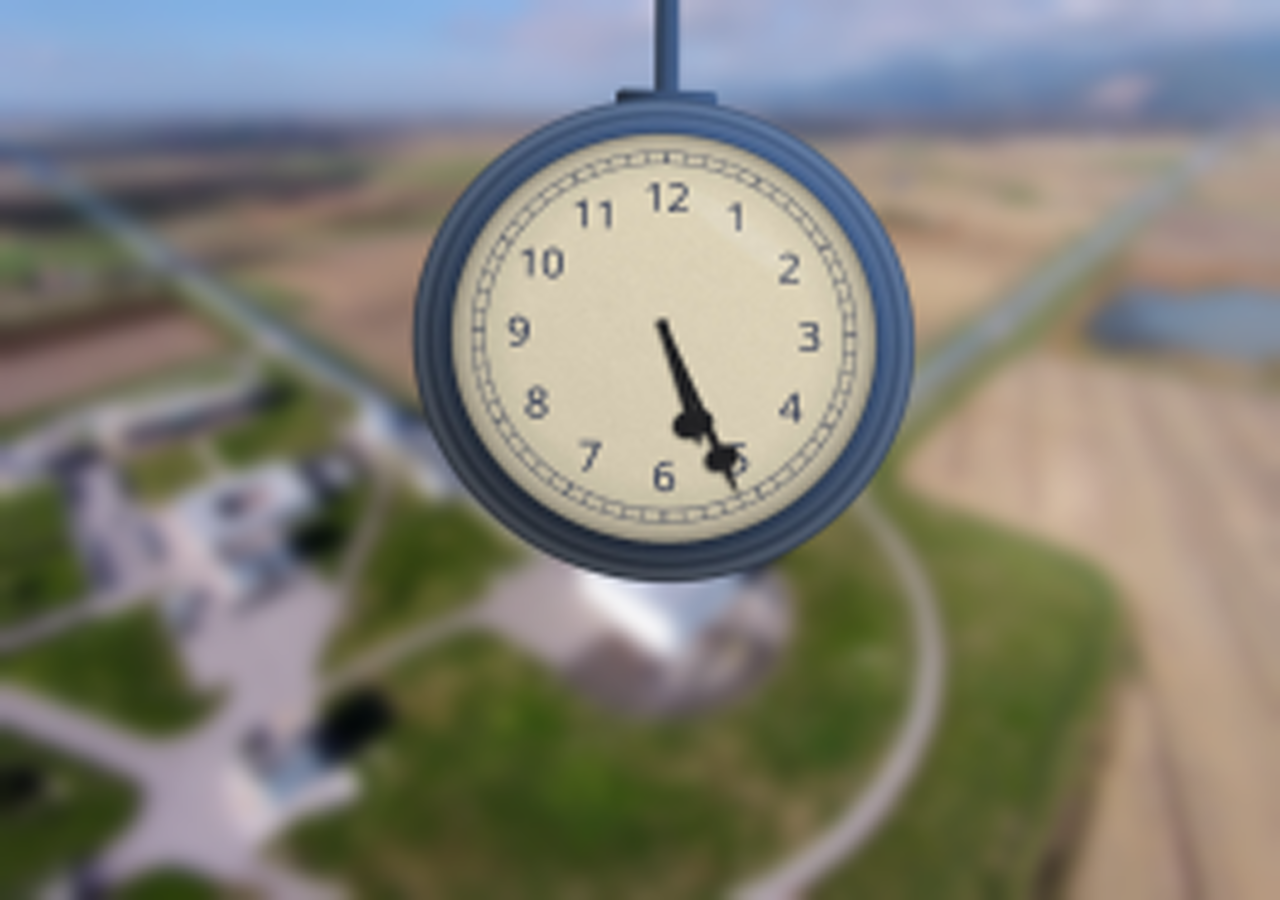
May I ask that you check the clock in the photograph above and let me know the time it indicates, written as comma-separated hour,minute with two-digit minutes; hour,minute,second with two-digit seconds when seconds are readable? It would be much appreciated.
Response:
5,26
